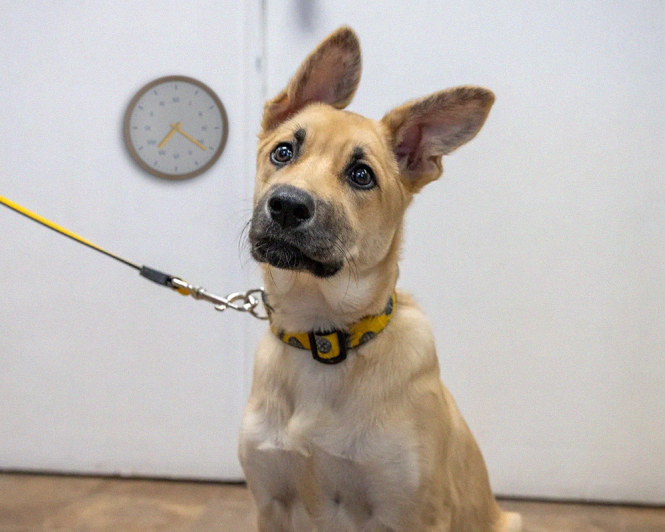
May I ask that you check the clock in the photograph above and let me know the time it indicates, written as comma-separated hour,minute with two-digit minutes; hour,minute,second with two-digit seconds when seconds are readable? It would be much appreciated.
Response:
7,21
